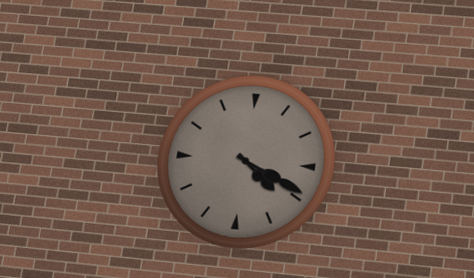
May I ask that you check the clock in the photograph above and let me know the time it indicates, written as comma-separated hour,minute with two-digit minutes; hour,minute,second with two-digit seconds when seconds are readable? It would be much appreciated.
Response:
4,19
